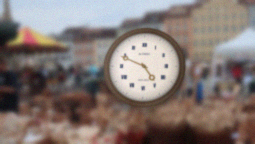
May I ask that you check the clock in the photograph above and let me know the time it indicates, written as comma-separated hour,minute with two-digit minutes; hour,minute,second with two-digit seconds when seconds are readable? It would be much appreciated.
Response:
4,49
